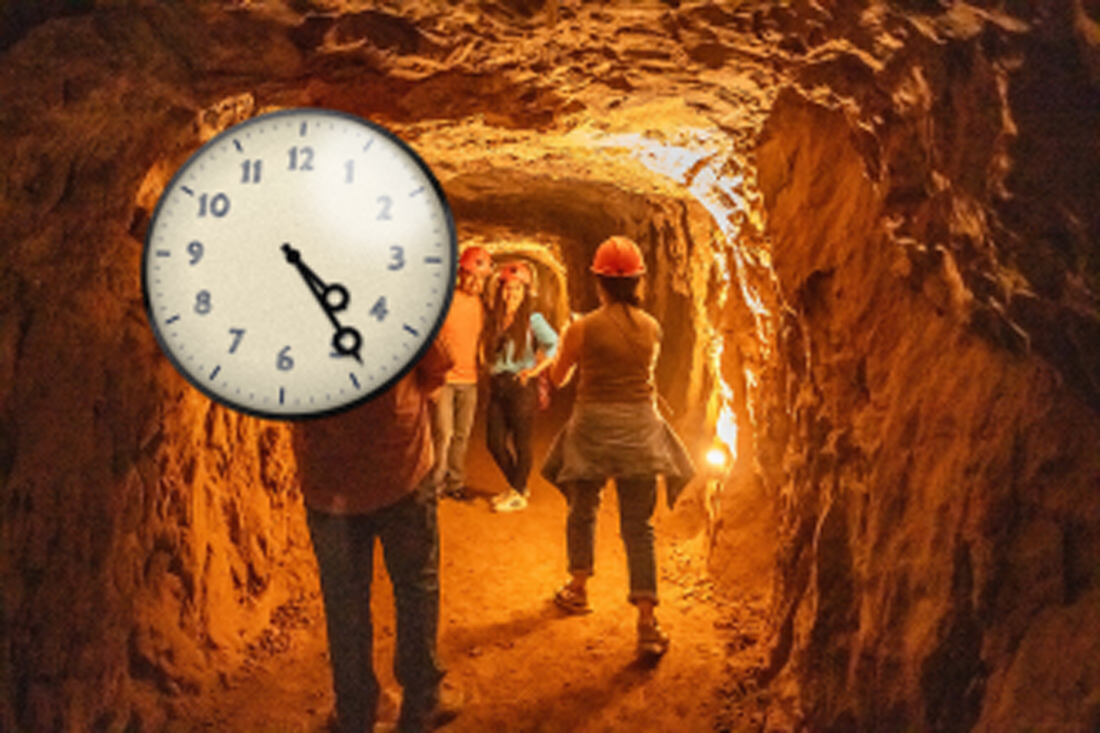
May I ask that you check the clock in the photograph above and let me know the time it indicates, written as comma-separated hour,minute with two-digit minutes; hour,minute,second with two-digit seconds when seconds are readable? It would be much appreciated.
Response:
4,24
